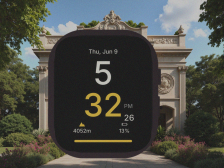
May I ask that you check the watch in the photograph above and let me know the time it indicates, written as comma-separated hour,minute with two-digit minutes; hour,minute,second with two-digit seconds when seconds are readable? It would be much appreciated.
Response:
5,32,26
